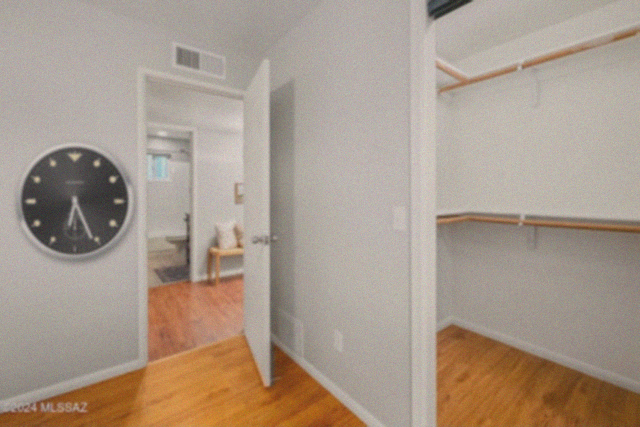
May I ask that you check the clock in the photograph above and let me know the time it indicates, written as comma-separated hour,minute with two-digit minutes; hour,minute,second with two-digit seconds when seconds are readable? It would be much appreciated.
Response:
6,26
